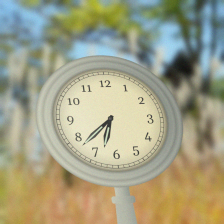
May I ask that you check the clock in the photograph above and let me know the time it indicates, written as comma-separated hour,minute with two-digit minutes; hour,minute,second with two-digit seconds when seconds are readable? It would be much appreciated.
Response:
6,38
